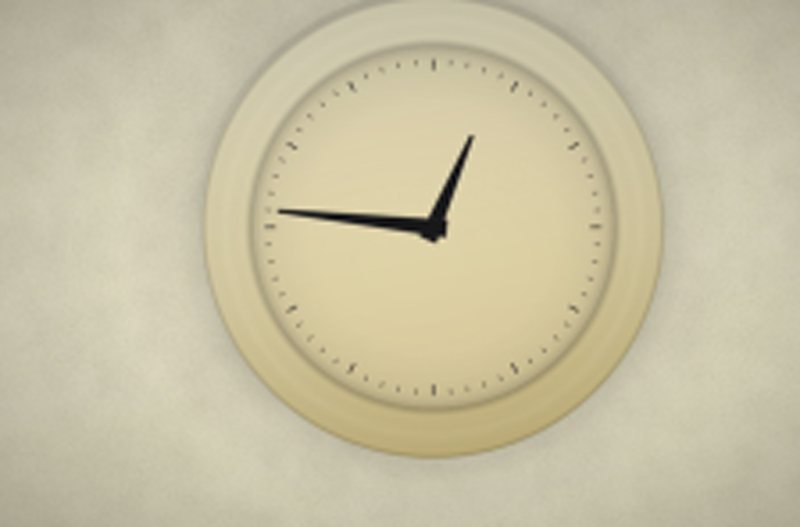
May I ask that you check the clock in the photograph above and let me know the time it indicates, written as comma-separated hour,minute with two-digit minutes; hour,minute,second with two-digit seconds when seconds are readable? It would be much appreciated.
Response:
12,46
